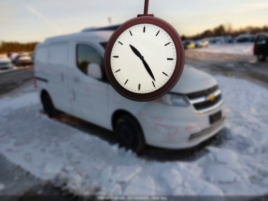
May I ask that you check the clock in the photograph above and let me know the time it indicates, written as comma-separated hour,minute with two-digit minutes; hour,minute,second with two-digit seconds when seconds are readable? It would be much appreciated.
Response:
10,24
